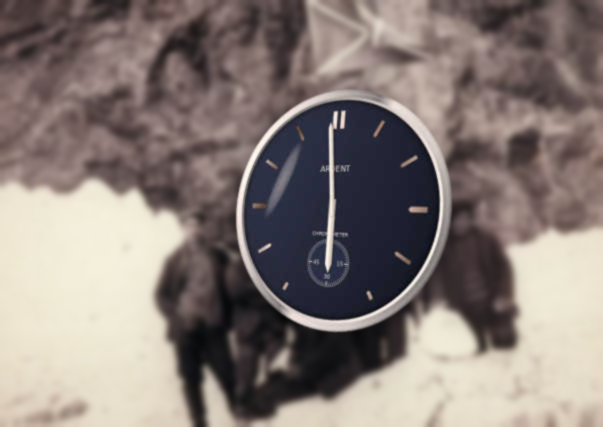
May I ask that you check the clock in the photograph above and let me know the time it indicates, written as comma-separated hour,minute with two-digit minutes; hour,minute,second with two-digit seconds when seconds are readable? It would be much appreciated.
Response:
5,59
